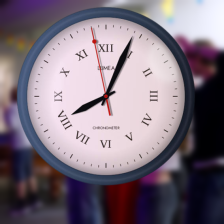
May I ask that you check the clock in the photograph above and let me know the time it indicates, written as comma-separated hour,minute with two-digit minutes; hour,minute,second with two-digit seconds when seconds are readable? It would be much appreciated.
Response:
8,03,58
